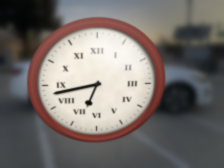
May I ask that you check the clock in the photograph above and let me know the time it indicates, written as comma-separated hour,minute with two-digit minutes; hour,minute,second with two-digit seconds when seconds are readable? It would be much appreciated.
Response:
6,43
